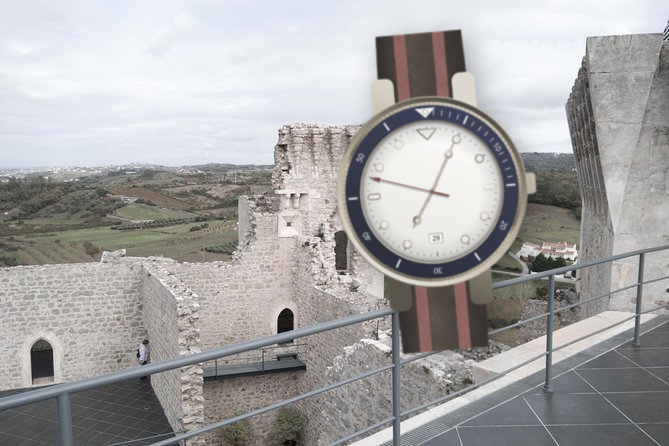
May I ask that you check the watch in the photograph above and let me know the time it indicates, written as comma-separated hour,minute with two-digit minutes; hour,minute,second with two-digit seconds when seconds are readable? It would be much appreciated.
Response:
7,04,48
